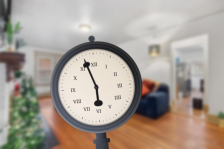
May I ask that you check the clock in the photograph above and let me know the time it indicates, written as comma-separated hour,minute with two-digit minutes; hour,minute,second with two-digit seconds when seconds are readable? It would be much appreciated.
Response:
5,57
